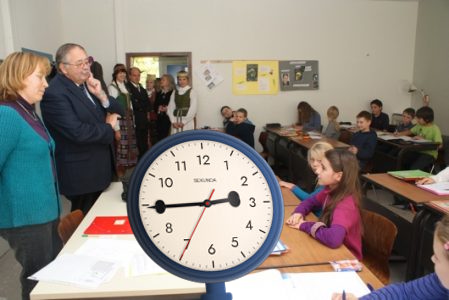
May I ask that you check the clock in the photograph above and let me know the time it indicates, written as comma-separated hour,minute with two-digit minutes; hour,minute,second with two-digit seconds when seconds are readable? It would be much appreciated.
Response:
2,44,35
